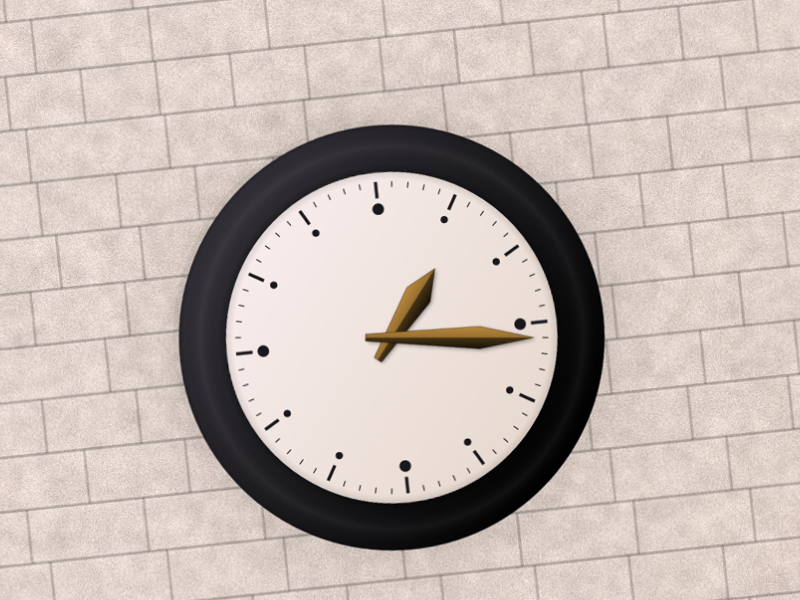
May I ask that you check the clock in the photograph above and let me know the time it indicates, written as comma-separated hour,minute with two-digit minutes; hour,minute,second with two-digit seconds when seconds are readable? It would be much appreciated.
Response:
1,16
